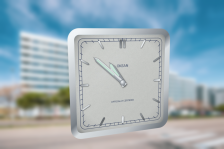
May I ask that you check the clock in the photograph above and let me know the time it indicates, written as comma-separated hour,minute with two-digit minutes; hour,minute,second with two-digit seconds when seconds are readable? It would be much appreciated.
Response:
10,52
